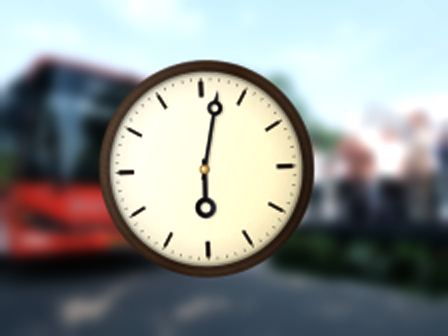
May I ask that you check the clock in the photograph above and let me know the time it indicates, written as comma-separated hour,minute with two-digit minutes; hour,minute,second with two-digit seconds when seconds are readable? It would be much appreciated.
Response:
6,02
